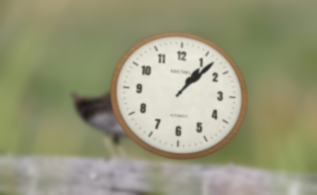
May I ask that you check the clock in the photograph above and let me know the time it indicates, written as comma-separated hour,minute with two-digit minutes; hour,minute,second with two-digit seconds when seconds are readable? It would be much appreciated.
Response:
1,07
